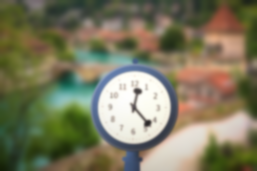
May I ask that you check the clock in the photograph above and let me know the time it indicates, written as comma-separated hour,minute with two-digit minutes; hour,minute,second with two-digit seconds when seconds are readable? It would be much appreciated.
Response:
12,23
